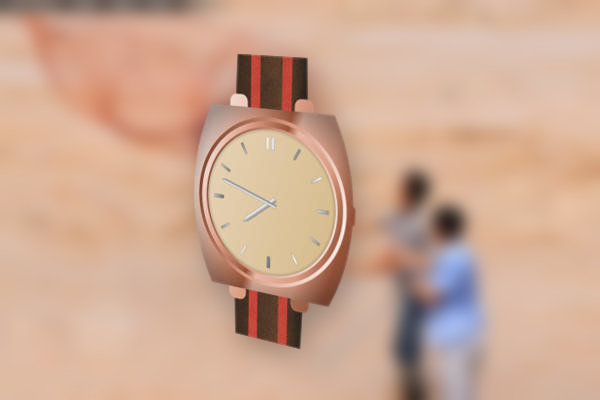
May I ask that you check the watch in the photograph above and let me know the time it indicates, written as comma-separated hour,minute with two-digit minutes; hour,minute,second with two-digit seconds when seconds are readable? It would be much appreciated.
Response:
7,48
